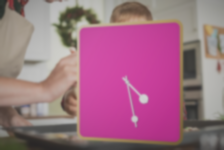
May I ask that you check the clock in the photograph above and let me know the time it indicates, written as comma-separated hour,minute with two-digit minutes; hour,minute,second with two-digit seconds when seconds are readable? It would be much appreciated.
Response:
4,28
